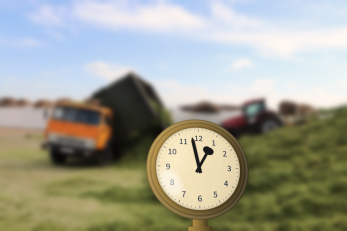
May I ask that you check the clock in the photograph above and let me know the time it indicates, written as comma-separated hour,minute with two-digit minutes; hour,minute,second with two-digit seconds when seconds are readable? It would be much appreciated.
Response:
12,58
